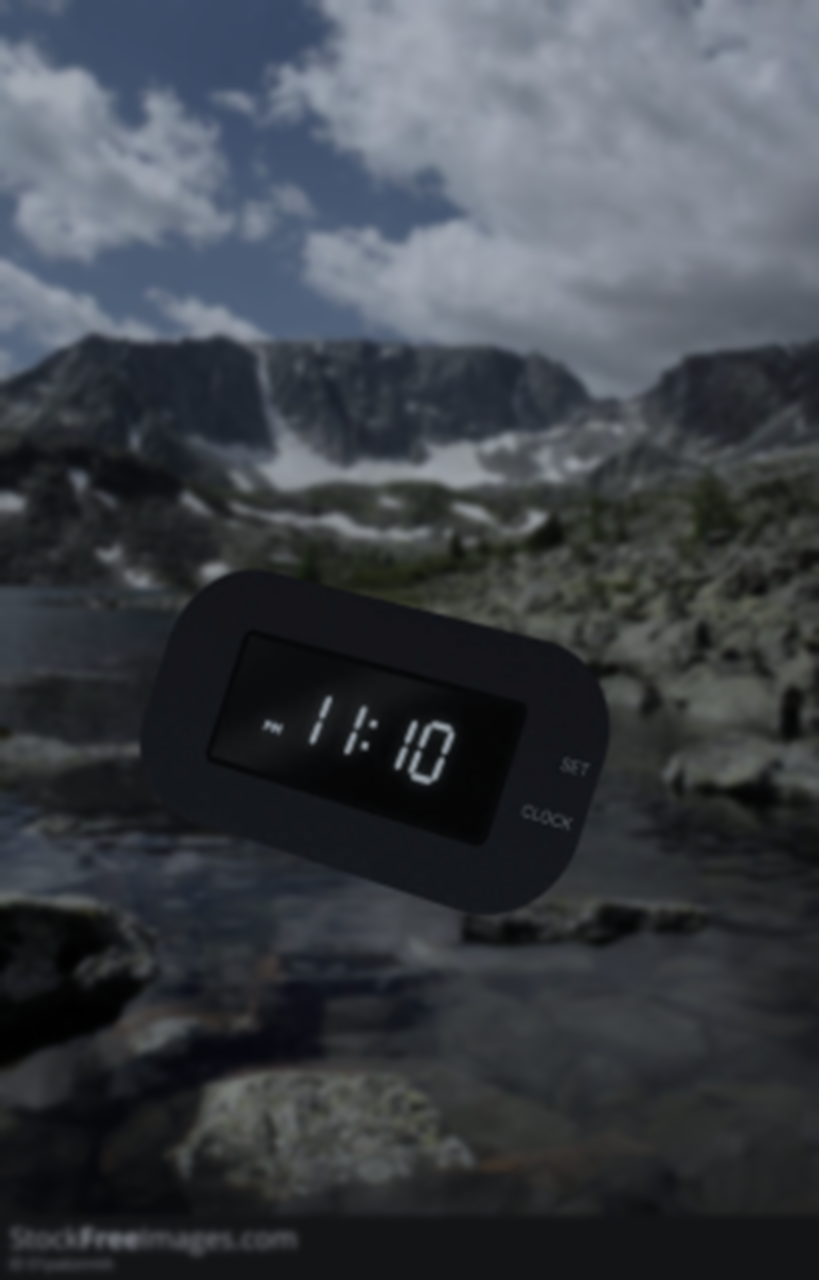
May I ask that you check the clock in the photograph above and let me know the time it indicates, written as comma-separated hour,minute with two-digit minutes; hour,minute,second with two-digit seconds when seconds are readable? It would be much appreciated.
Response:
11,10
